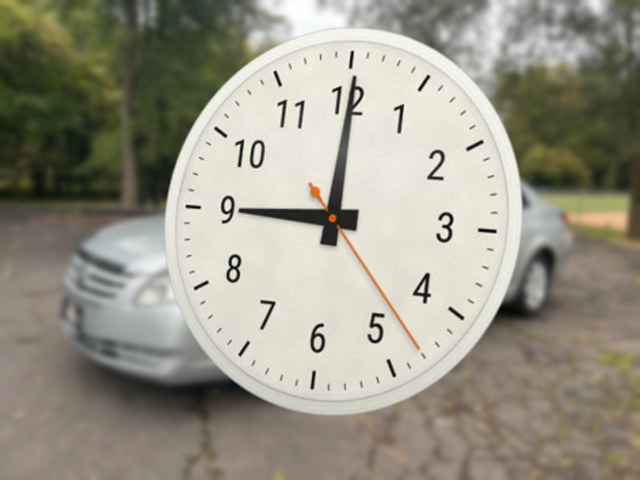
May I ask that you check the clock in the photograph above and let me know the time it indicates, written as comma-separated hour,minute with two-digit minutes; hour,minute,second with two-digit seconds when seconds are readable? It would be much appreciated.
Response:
9,00,23
